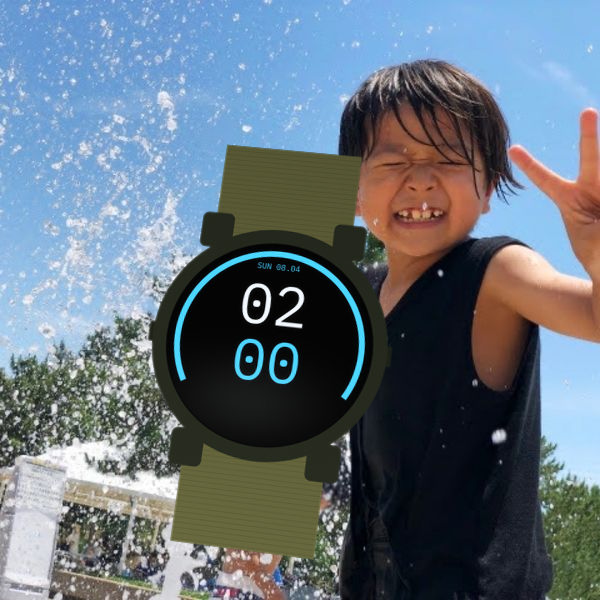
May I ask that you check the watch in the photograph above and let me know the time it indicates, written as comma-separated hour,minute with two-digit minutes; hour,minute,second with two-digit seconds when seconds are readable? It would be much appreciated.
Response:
2,00
